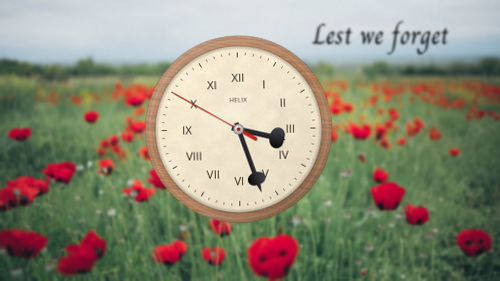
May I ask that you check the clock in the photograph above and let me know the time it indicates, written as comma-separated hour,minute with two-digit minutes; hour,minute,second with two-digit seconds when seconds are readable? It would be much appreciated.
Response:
3,26,50
